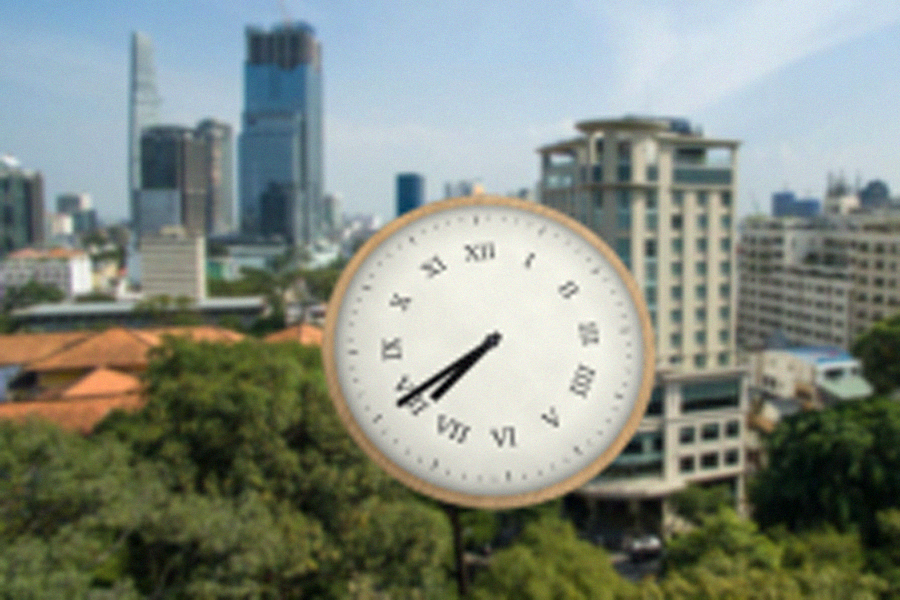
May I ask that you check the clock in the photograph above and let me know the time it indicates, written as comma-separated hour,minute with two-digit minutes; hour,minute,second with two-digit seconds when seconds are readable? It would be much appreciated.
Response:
7,40
